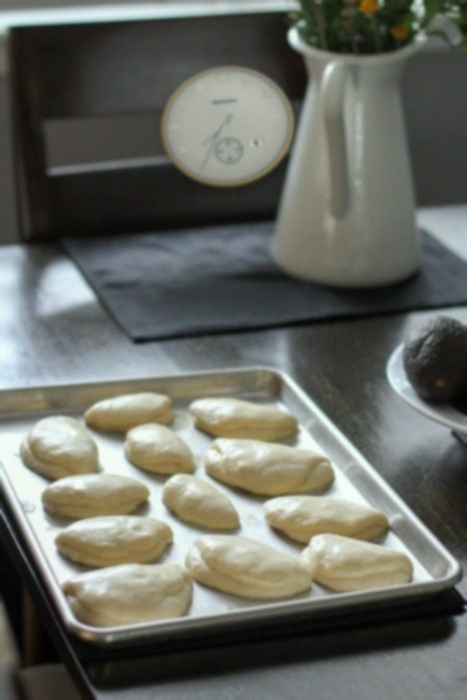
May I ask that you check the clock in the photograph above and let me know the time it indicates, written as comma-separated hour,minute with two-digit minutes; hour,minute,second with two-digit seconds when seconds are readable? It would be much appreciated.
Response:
7,35
